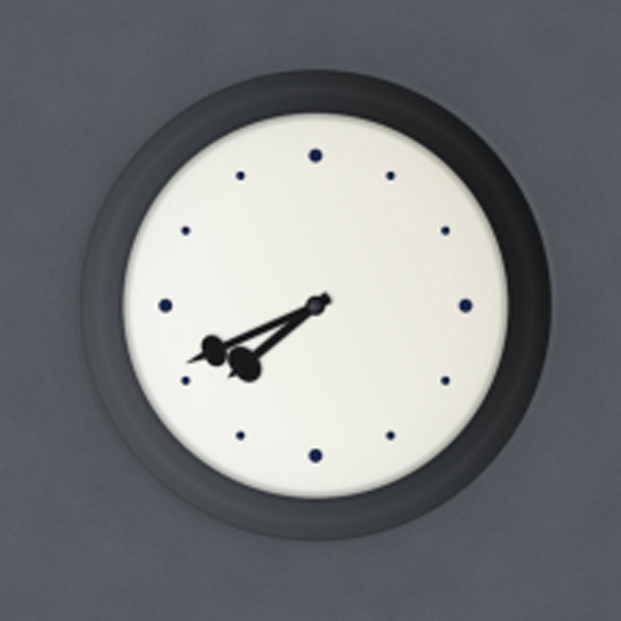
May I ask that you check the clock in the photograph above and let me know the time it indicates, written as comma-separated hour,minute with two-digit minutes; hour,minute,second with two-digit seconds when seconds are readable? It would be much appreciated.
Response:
7,41
